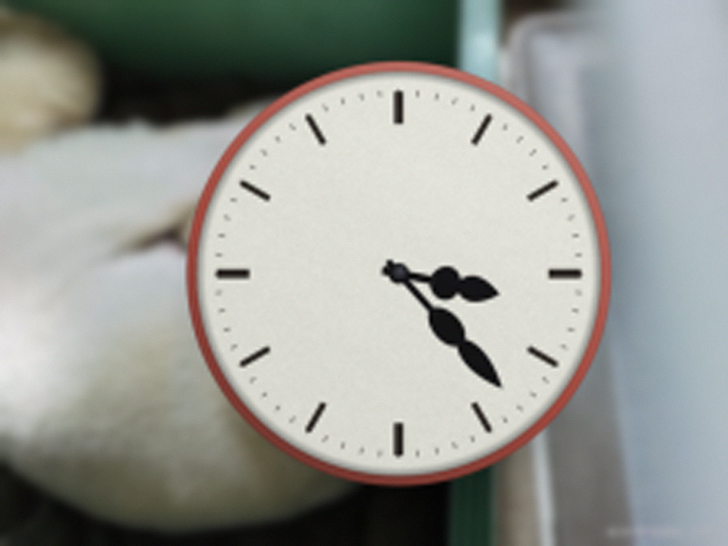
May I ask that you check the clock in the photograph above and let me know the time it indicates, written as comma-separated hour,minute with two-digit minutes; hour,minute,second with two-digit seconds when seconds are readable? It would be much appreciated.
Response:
3,23
